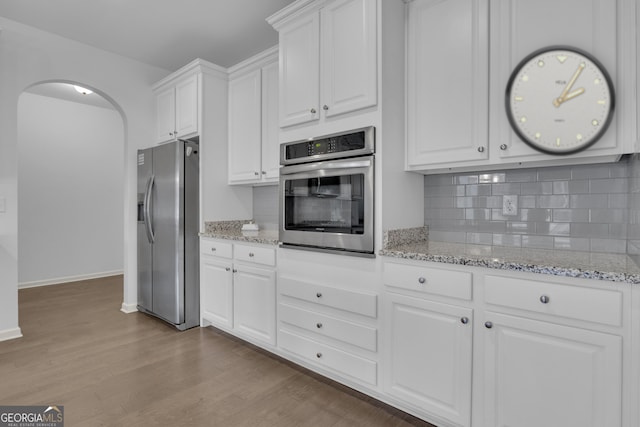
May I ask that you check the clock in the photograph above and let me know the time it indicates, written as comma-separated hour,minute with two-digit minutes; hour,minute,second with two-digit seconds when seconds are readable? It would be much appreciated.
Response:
2,05
